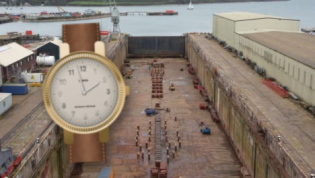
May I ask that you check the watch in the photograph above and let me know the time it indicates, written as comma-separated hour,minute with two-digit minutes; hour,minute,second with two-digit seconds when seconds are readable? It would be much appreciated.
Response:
1,58
